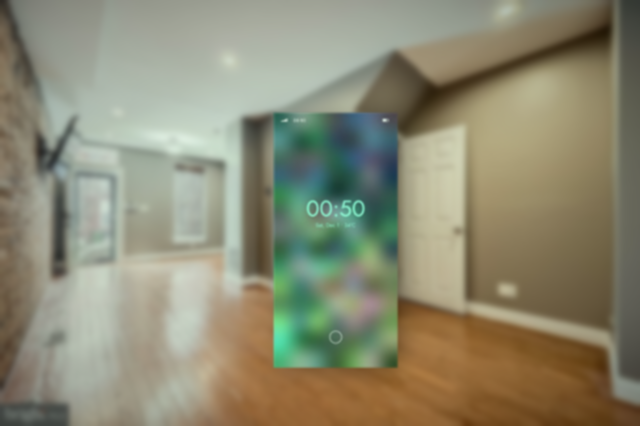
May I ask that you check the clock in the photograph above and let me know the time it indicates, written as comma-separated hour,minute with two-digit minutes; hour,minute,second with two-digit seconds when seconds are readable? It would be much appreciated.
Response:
0,50
